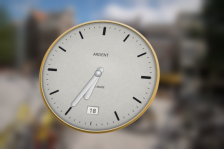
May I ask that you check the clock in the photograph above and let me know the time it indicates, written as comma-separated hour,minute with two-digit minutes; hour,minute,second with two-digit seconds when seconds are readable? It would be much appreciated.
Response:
6,35
